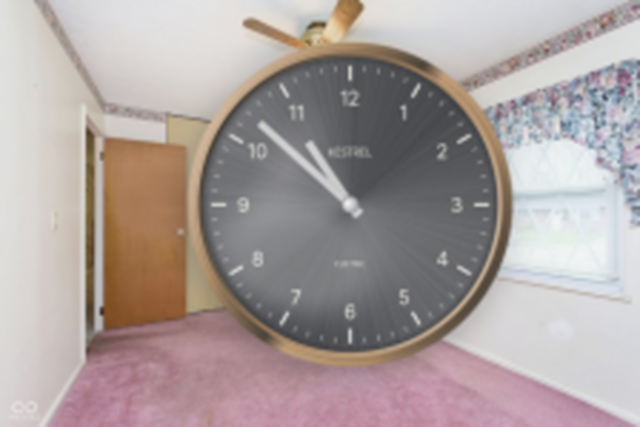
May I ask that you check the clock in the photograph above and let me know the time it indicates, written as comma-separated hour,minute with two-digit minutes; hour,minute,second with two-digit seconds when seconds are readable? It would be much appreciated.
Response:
10,52
